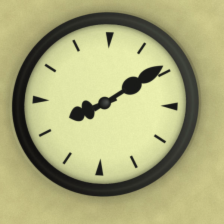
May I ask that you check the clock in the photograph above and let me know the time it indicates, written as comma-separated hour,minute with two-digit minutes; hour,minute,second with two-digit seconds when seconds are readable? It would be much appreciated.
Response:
8,09
